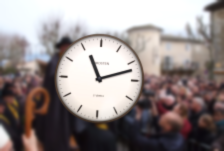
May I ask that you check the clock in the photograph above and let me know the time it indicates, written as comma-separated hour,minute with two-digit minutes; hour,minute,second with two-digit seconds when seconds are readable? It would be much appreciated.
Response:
11,12
